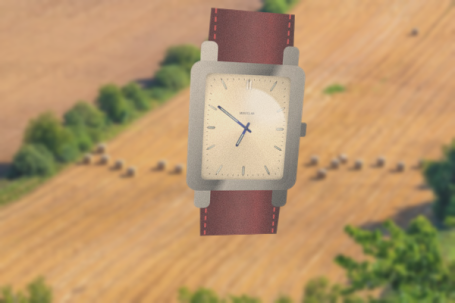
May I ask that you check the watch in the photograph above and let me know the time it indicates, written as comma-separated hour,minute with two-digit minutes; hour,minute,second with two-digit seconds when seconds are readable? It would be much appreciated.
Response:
6,51
